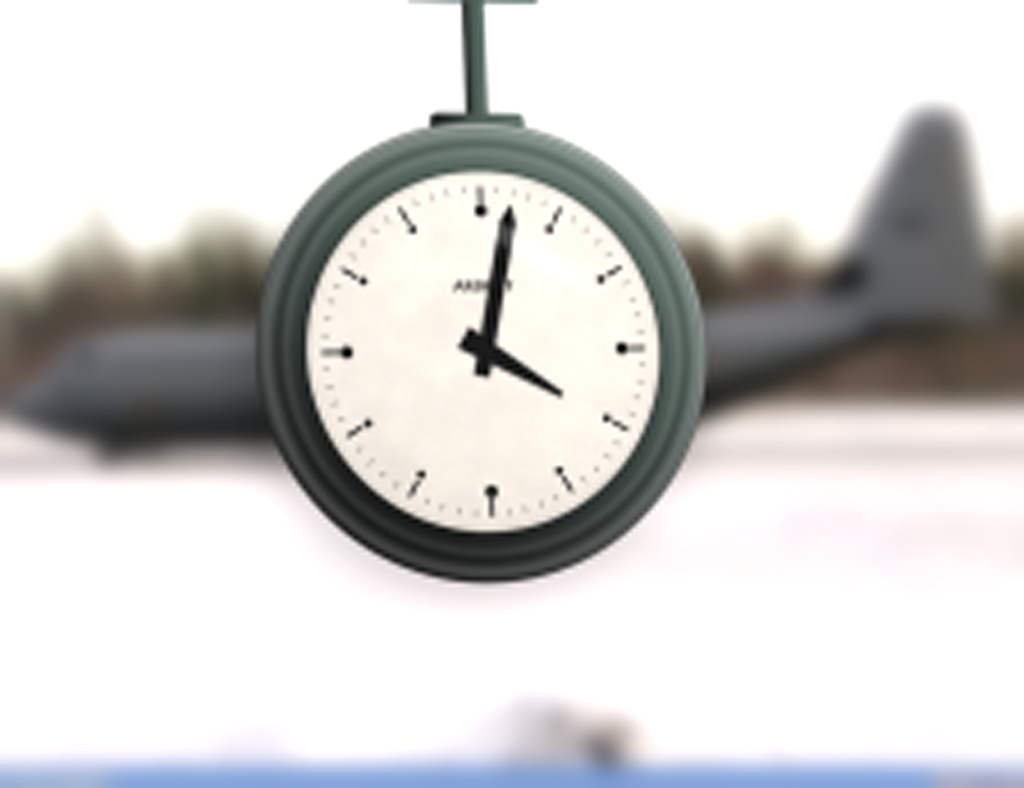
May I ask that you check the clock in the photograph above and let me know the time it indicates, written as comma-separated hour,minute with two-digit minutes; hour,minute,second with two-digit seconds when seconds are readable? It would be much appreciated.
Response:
4,02
